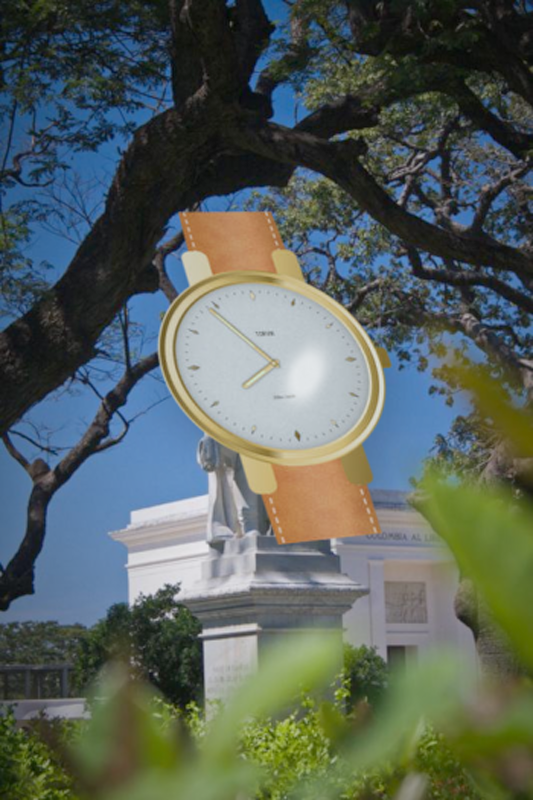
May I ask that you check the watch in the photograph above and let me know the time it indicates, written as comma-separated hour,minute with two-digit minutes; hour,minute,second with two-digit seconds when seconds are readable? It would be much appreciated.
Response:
7,54
